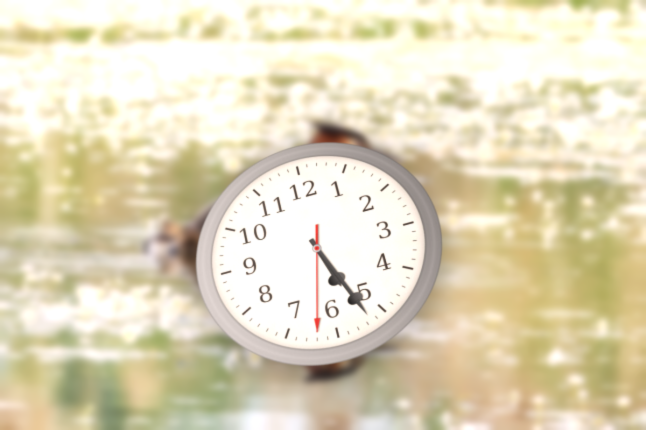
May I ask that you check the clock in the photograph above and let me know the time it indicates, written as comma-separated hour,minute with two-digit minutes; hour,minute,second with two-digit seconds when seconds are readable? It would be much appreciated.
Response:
5,26,32
